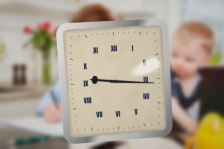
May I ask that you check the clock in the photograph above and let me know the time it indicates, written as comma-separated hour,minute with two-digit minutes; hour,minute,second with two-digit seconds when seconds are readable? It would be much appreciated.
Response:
9,16
